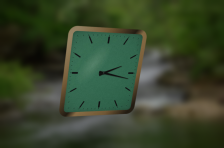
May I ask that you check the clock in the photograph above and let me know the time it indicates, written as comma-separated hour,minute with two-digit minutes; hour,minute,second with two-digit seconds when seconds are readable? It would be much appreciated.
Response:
2,17
